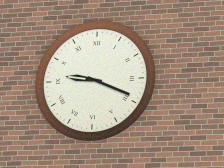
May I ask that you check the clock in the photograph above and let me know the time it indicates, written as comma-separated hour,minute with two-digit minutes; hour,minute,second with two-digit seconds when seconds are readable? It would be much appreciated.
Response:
9,19
